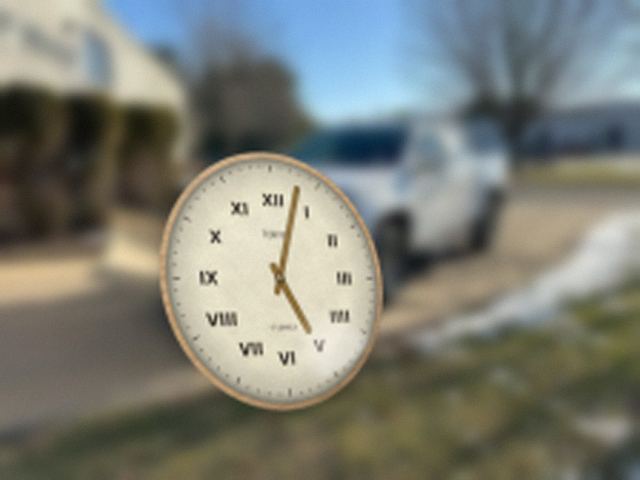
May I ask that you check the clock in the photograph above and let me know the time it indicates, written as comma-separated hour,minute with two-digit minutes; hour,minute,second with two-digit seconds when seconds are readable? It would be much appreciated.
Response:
5,03
